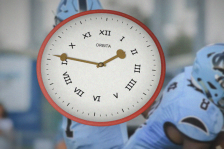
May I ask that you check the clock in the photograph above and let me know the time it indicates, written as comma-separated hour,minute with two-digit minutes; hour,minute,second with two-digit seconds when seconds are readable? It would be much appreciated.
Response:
1,46
